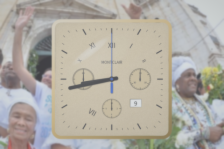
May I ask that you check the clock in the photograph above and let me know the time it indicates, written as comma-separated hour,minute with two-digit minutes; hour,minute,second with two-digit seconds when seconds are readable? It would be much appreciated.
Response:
8,43
